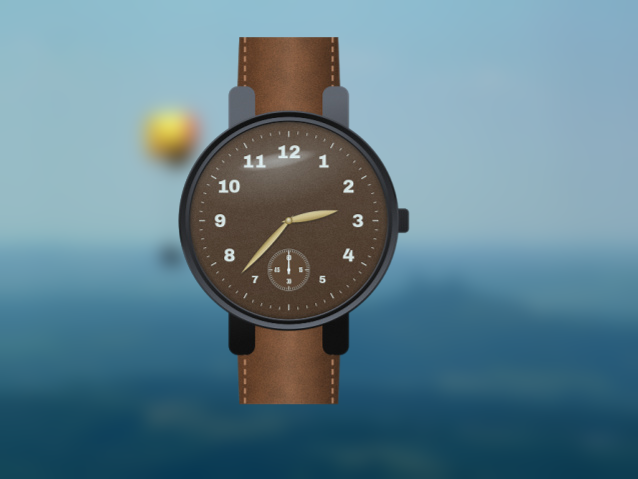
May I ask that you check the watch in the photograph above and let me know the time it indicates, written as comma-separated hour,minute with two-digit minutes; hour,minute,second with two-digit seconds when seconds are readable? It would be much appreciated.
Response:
2,37
